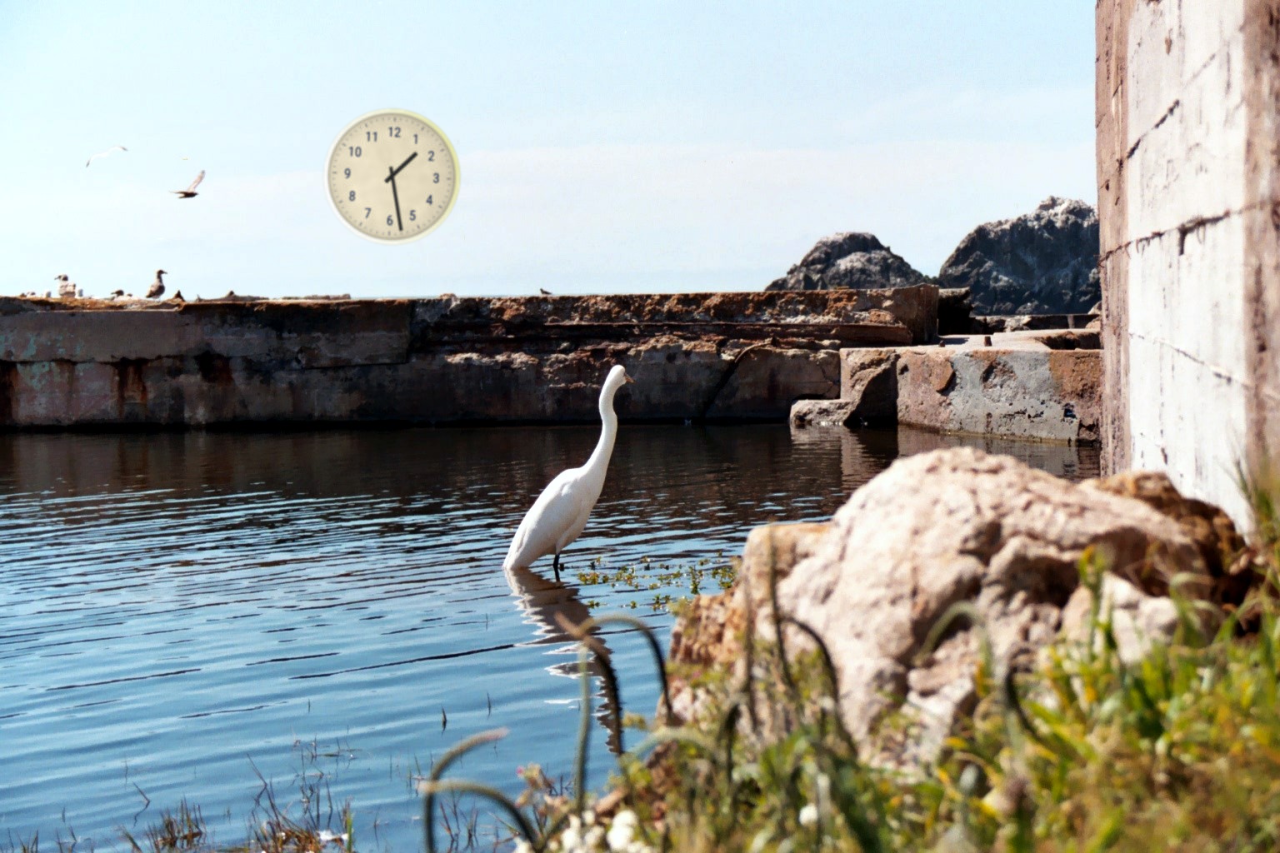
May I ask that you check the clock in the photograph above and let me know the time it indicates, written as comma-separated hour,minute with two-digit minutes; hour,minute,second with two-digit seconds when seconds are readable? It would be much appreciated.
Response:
1,28
